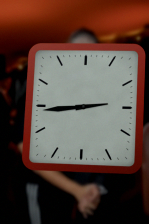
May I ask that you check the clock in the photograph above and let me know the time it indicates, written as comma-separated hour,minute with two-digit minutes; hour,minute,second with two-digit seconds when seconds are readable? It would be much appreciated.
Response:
2,44
